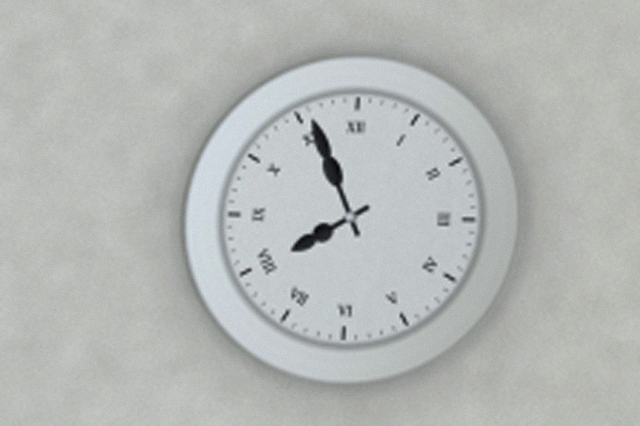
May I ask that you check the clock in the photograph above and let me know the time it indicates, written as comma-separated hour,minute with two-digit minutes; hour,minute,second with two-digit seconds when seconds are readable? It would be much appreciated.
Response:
7,56
